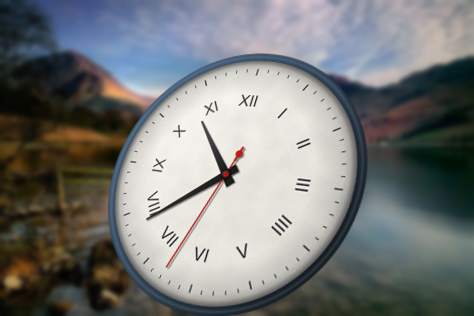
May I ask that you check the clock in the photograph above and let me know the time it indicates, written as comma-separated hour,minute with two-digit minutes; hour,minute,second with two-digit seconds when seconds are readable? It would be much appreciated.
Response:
10,38,33
